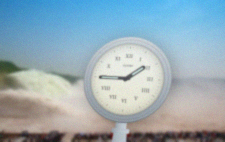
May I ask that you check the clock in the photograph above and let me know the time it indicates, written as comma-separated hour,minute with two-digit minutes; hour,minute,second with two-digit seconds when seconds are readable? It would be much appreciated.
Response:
1,45
